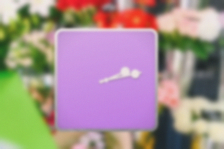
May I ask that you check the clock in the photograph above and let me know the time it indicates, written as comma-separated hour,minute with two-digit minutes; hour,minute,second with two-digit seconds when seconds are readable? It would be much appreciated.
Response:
2,13
